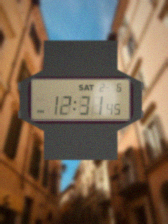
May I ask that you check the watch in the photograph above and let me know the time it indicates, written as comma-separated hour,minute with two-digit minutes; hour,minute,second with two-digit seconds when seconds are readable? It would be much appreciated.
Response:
12,31,45
